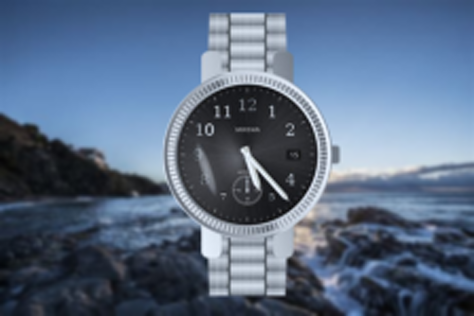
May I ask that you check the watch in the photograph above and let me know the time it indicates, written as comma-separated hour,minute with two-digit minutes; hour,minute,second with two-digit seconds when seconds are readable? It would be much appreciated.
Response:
5,23
